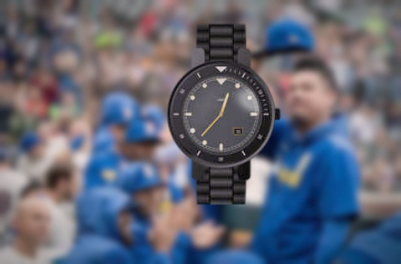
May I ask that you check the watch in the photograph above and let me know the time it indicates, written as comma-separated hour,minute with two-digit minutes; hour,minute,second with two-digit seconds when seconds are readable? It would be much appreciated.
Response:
12,37
